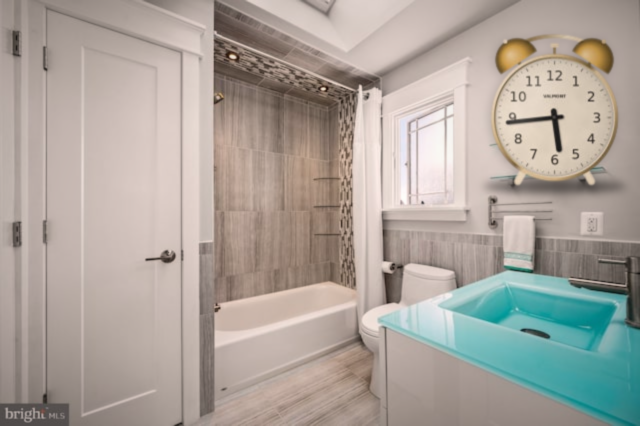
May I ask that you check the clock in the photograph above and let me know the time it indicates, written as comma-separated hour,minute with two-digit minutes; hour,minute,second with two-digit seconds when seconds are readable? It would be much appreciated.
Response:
5,44
